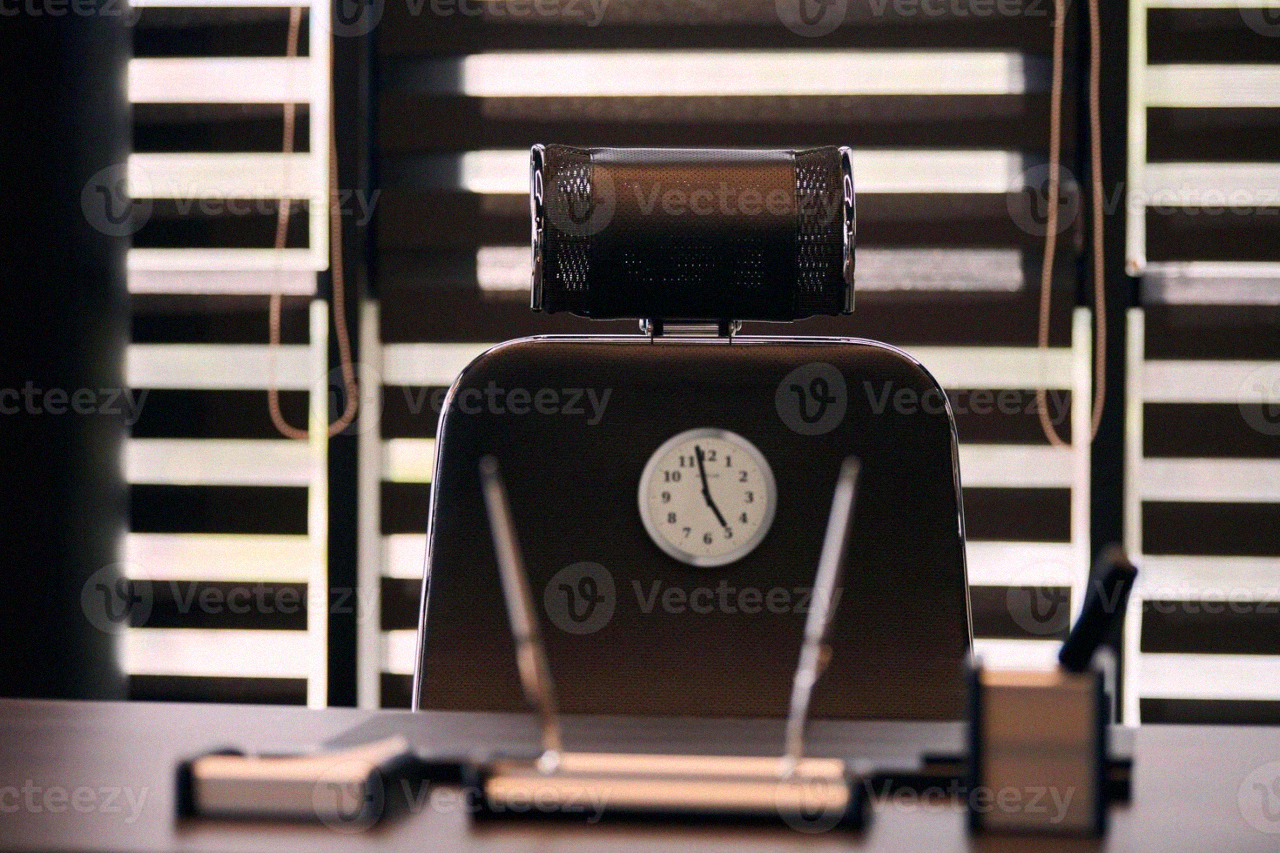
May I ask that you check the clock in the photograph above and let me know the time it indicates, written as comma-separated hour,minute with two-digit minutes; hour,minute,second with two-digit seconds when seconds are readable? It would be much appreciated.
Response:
4,58
